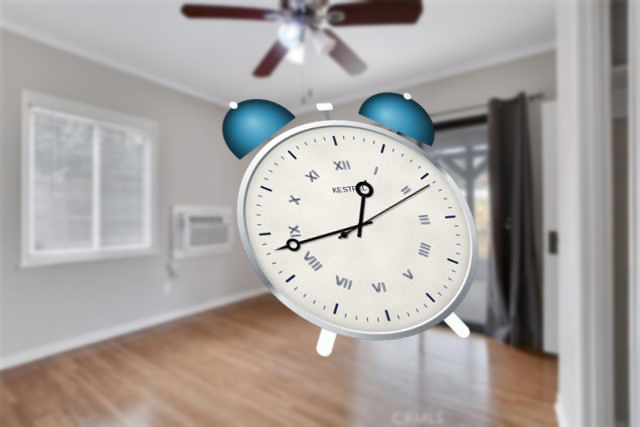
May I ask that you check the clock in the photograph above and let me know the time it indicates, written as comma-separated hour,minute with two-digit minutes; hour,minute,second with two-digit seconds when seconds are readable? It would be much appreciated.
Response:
12,43,11
